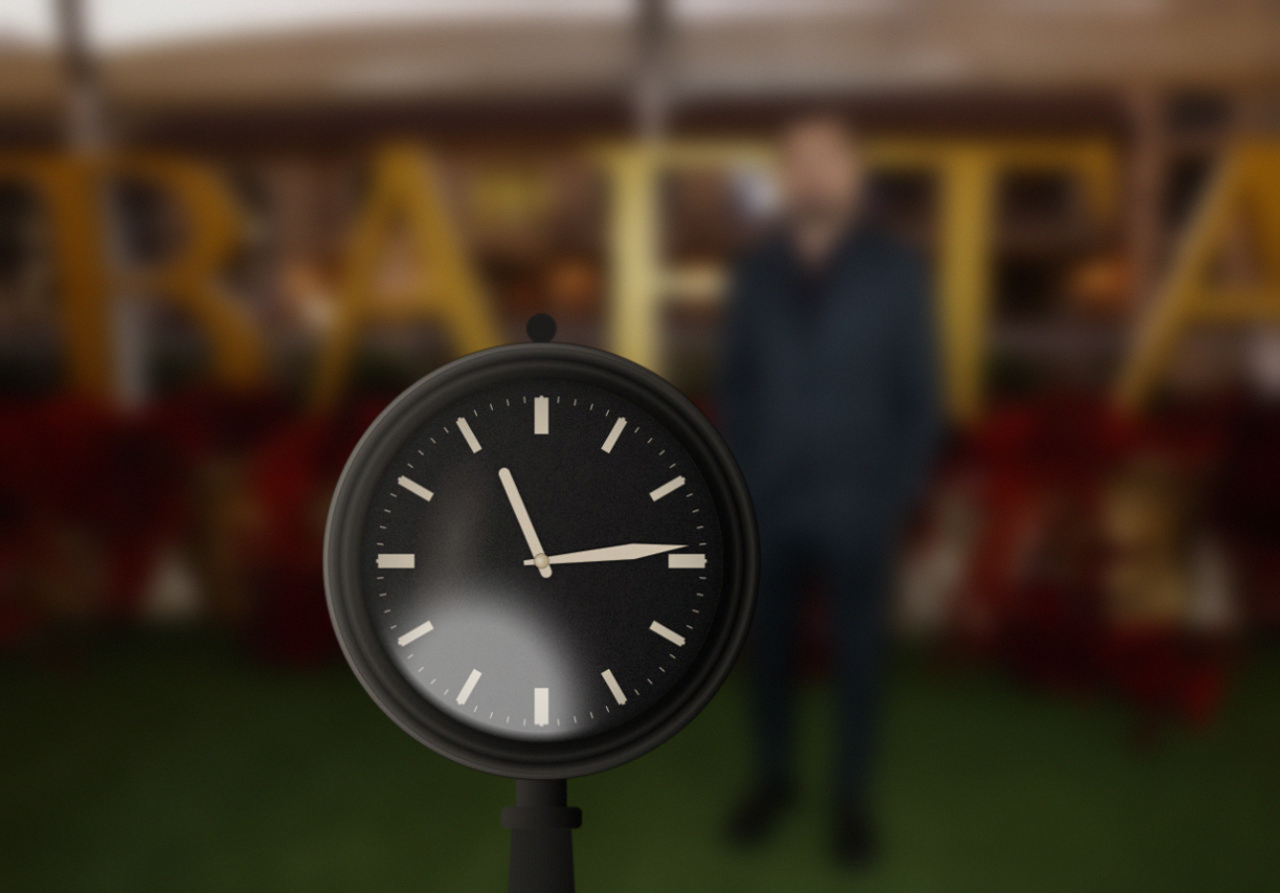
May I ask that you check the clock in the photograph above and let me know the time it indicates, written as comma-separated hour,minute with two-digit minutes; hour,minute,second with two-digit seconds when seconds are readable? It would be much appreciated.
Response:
11,14
